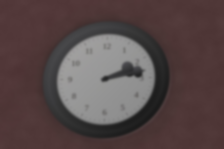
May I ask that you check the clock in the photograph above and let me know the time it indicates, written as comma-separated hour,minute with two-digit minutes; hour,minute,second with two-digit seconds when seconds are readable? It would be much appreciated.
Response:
2,13
